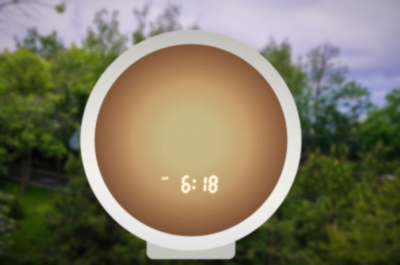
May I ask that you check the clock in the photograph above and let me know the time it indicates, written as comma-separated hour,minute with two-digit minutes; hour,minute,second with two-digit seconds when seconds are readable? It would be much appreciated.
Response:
6,18
